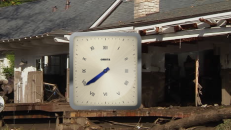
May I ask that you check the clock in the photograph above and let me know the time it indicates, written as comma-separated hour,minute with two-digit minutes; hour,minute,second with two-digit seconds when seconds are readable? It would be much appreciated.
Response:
7,39
